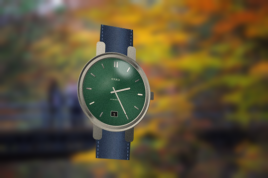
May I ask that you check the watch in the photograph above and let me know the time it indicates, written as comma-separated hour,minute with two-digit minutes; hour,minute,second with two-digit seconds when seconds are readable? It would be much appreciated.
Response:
2,25
